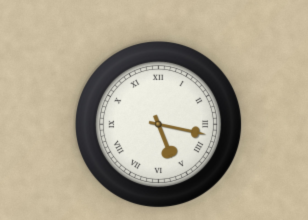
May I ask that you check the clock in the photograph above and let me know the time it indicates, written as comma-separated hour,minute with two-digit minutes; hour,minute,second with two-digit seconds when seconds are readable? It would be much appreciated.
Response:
5,17
